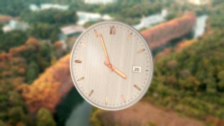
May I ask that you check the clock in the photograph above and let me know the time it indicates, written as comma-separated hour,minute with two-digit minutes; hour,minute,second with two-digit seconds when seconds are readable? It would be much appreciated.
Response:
3,56
